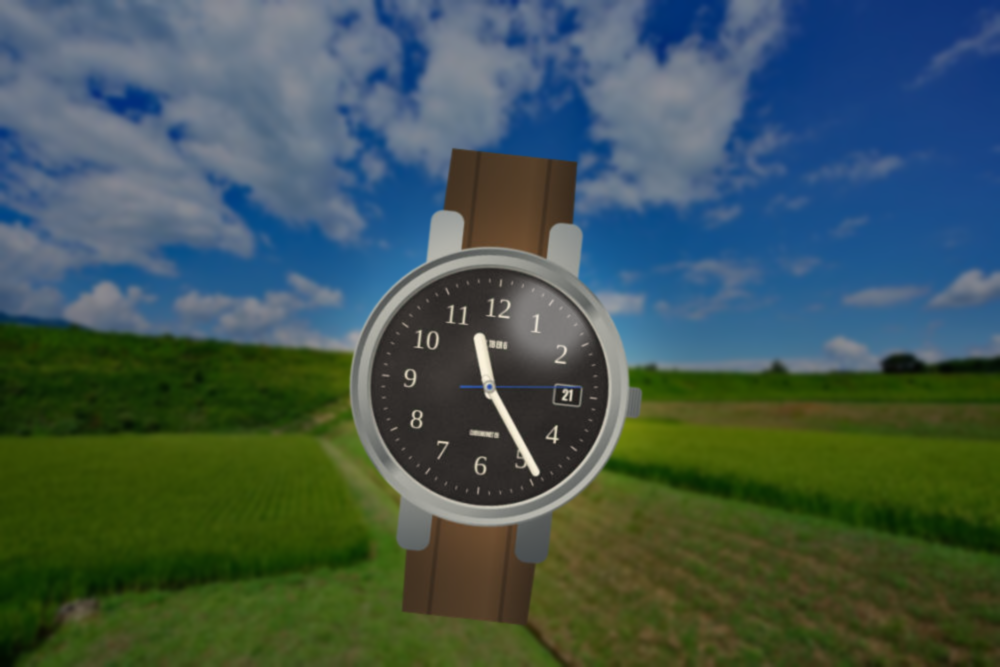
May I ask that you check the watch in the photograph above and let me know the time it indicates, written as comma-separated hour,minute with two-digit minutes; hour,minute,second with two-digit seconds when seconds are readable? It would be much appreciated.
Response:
11,24,14
